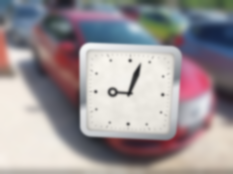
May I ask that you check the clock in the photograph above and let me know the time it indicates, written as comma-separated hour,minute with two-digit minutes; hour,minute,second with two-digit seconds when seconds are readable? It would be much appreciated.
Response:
9,03
